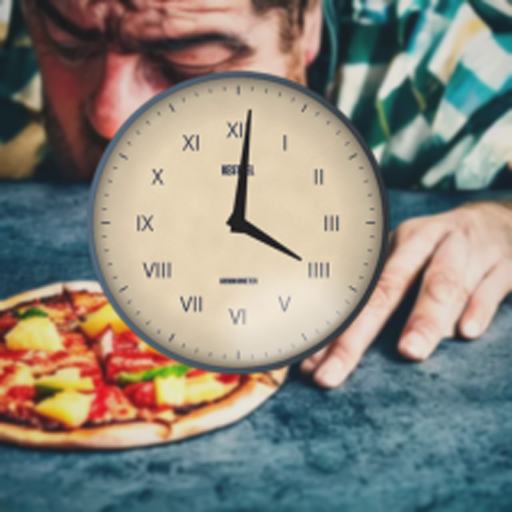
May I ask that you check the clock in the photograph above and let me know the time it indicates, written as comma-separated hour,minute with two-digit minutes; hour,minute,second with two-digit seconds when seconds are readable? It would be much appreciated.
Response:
4,01
